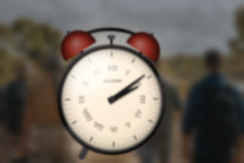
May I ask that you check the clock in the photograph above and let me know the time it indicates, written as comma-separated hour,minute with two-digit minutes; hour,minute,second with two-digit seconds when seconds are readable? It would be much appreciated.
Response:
2,09
